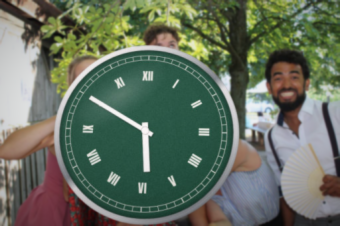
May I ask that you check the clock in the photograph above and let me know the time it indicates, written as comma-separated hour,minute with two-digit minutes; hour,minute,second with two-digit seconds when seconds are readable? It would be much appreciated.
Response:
5,50
